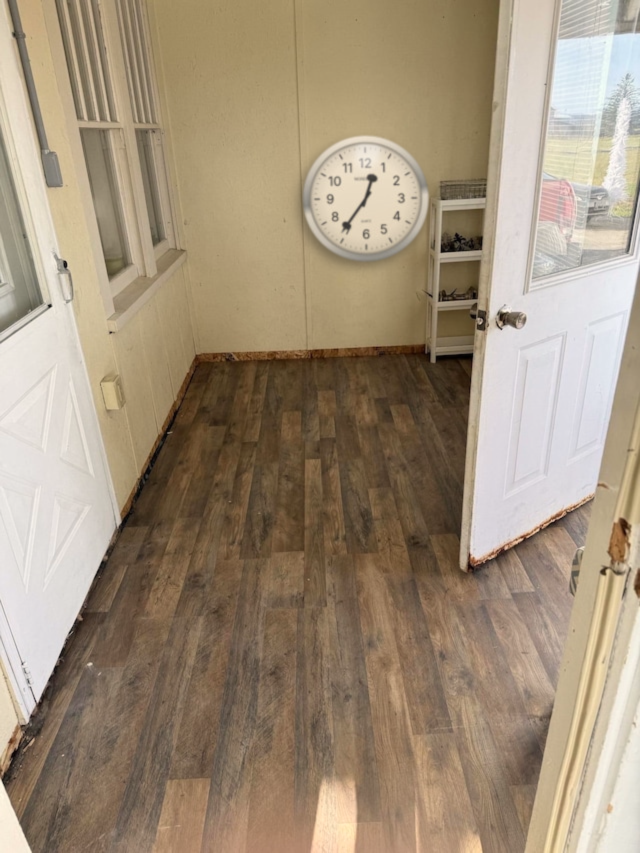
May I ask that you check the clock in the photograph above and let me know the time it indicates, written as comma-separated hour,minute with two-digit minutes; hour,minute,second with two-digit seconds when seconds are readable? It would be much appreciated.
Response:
12,36
